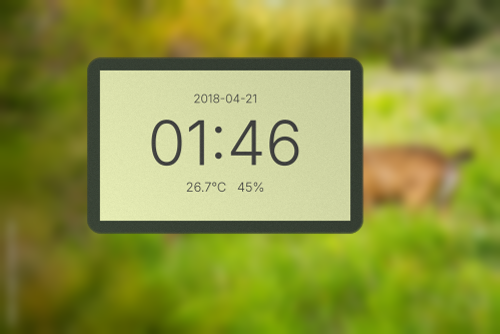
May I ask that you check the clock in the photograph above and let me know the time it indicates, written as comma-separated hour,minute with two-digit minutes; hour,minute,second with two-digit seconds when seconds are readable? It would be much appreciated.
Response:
1,46
